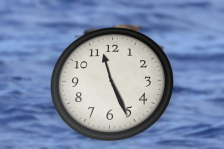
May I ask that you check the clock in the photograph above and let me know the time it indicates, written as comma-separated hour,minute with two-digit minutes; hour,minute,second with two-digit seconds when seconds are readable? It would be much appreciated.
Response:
11,26
